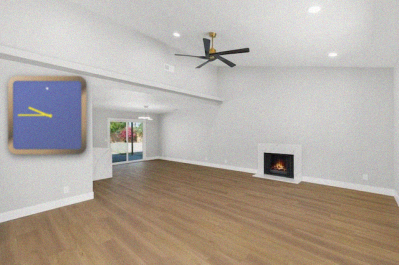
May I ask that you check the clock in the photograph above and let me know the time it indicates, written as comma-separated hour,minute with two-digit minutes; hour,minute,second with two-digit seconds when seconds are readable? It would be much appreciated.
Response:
9,45
